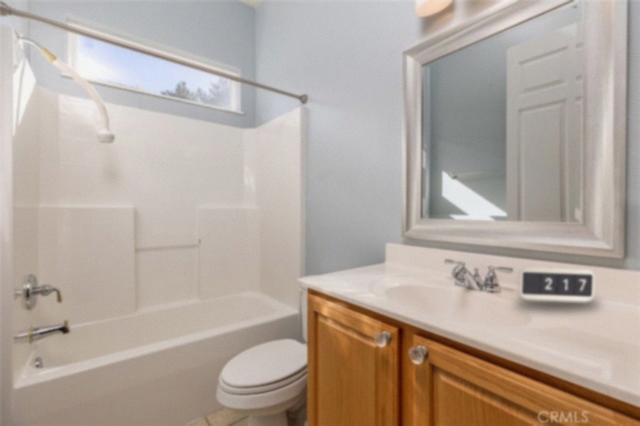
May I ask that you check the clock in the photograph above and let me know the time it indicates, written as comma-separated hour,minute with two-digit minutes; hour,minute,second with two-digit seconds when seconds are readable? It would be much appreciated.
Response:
2,17
